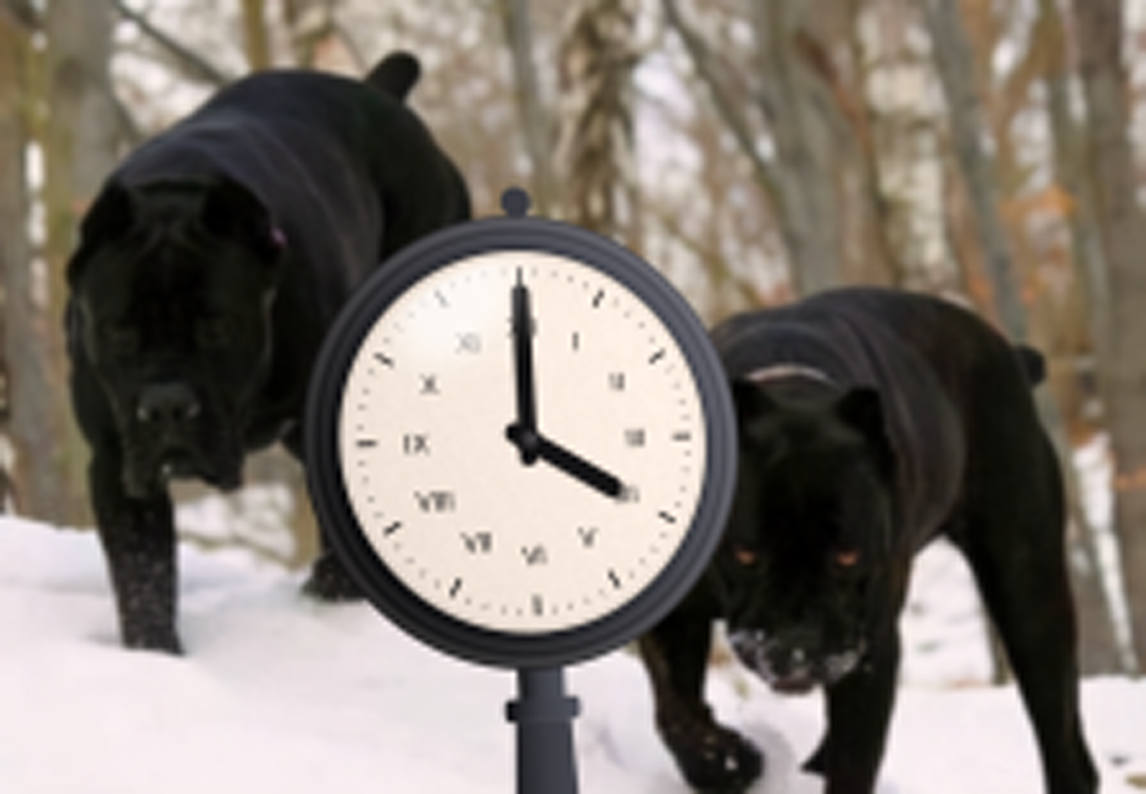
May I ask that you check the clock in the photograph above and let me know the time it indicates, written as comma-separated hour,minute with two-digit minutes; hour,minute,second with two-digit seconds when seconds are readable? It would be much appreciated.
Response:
4,00
